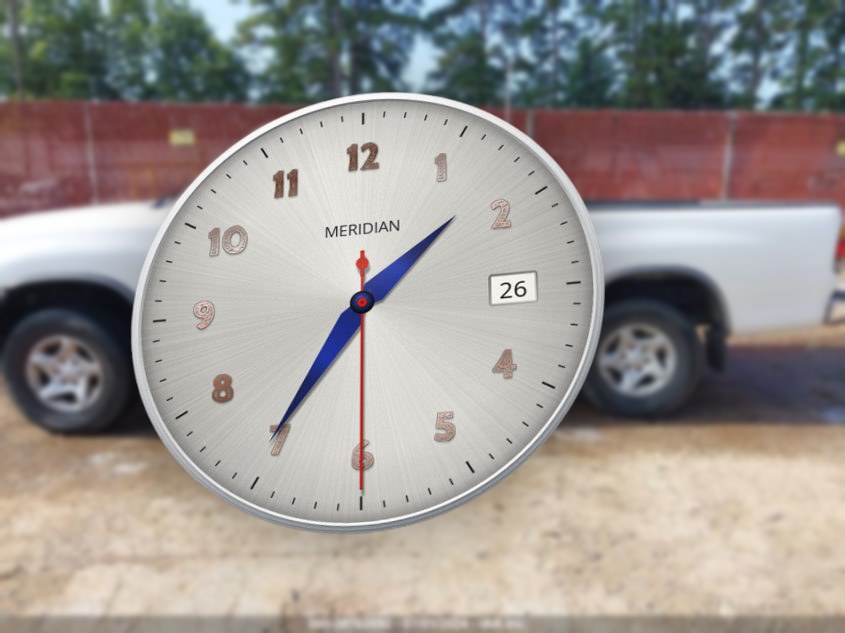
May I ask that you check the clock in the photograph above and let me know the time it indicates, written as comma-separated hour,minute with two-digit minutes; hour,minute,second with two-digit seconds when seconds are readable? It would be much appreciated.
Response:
1,35,30
